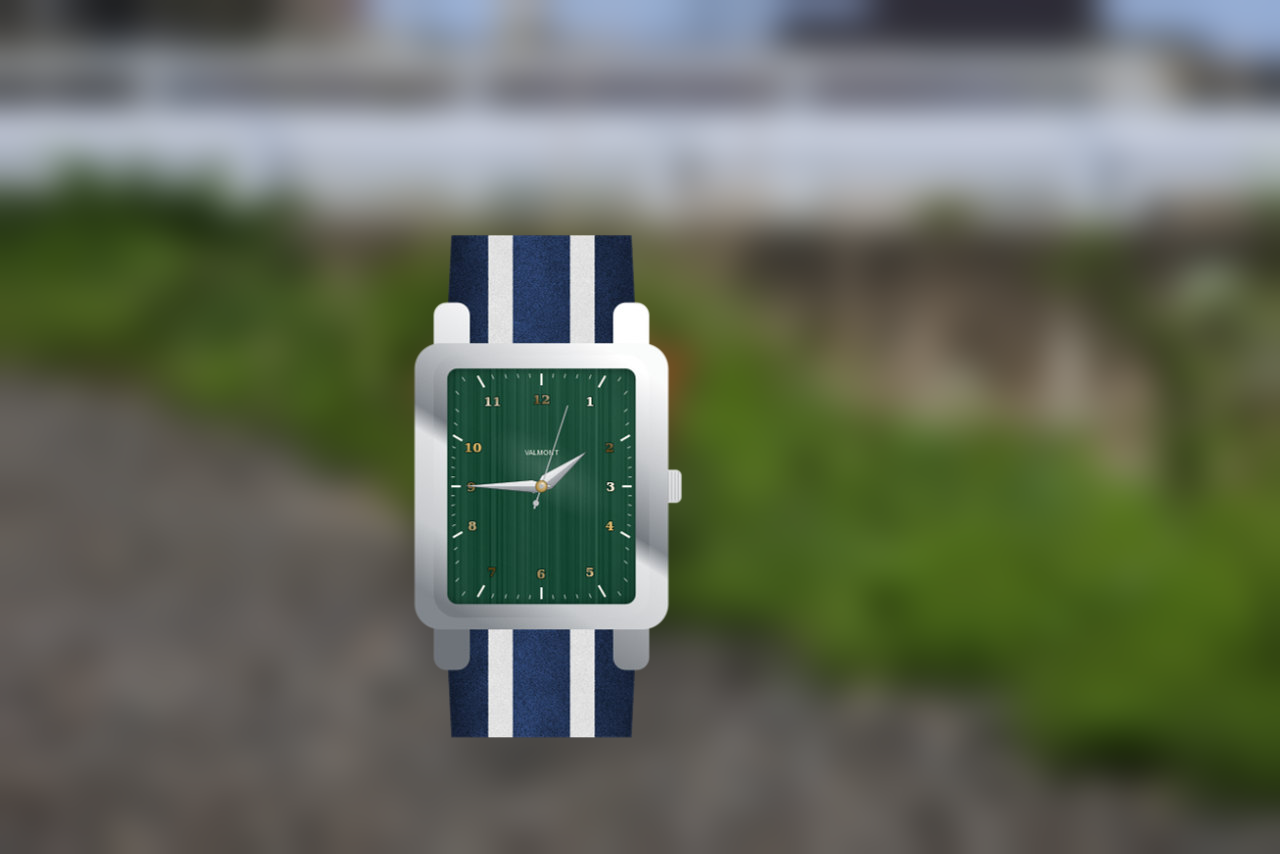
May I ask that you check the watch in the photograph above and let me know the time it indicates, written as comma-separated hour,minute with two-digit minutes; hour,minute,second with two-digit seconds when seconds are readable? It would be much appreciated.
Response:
1,45,03
